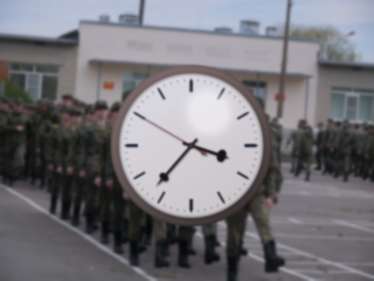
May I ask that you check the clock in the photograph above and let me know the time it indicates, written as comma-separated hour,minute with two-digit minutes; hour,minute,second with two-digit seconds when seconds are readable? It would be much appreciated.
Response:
3,36,50
